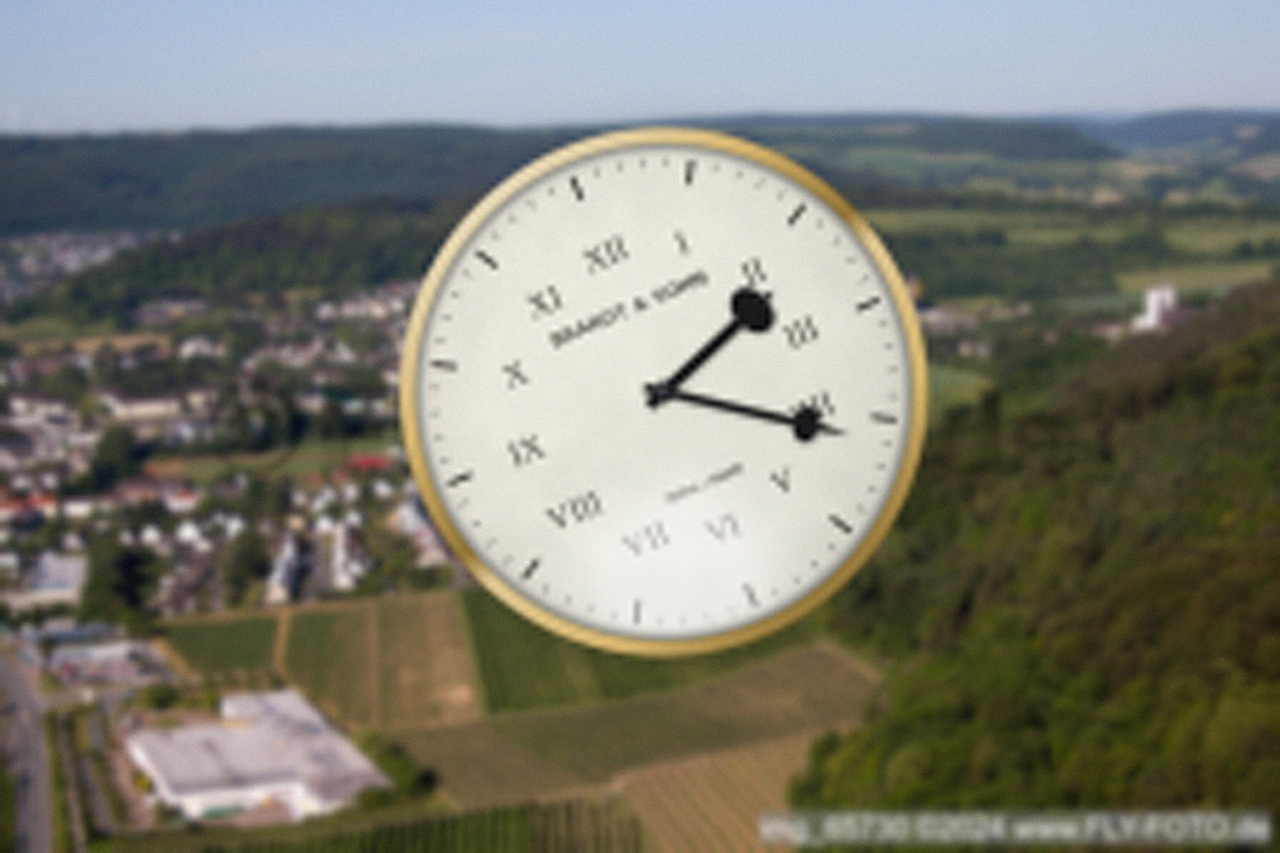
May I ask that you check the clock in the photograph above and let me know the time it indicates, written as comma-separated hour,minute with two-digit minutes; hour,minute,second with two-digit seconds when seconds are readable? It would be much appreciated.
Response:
2,21
